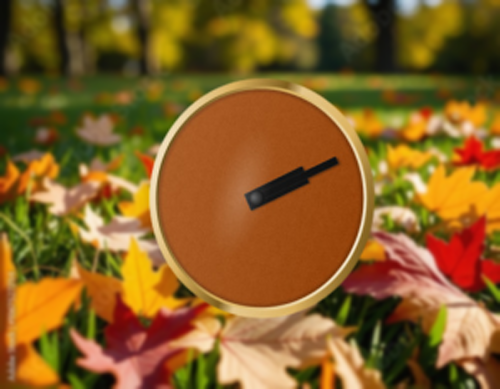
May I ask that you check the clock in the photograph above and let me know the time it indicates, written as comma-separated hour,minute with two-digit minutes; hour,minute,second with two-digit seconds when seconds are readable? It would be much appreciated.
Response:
2,11
